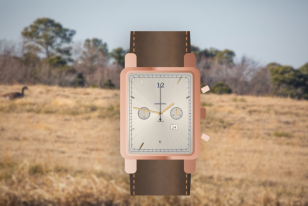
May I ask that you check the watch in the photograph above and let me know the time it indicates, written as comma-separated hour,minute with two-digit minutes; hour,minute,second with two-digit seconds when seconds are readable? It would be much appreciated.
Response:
1,47
